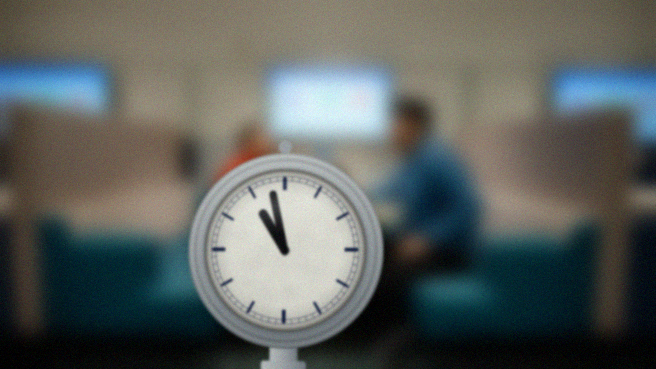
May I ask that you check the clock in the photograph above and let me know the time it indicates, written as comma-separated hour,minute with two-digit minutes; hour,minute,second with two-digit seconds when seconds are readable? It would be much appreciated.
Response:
10,58
